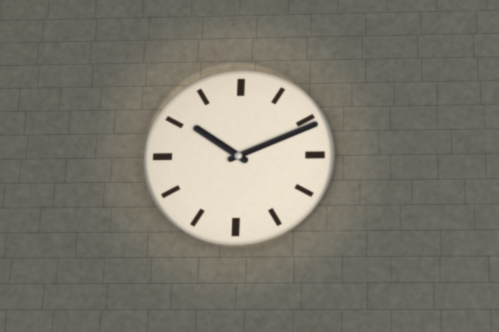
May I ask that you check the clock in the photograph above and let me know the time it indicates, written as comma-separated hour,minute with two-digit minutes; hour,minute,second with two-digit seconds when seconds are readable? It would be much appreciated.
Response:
10,11
